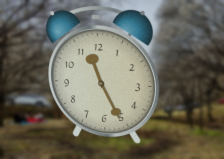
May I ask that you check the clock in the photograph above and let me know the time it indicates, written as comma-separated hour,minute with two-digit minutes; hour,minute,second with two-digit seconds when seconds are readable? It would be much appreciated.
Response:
11,26
